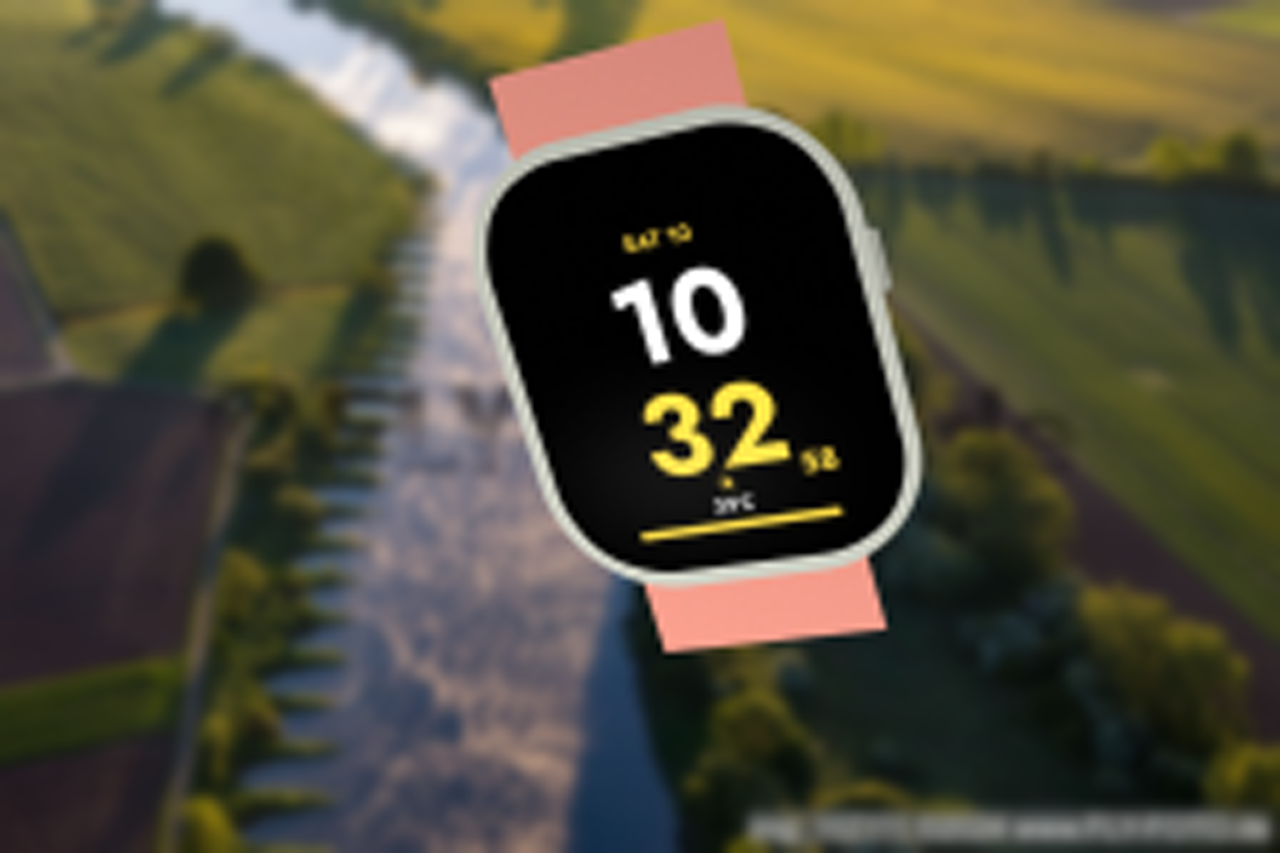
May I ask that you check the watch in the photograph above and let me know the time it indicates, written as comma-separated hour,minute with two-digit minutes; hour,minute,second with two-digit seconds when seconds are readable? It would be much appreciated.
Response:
10,32
